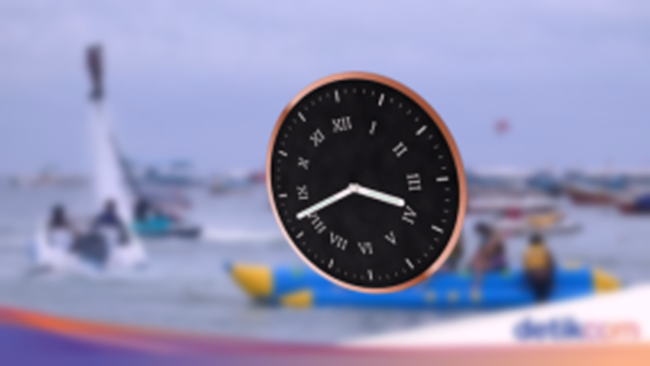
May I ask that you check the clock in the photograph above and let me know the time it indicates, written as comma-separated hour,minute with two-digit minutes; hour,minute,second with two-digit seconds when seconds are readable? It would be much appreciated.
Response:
3,42
